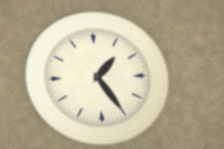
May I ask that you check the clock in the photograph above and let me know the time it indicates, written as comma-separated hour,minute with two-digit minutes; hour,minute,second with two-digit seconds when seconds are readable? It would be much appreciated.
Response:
1,25
